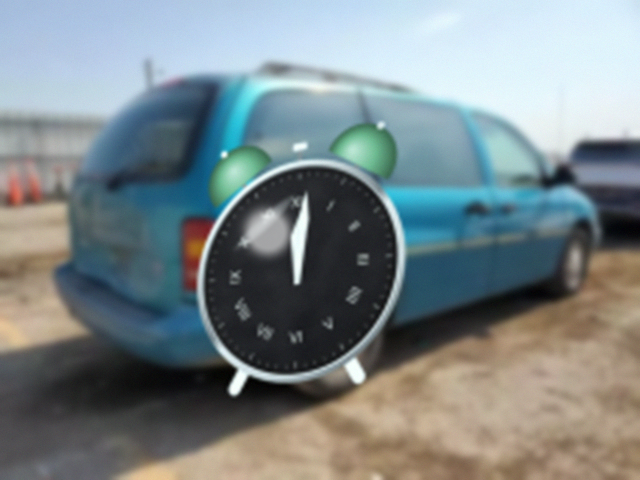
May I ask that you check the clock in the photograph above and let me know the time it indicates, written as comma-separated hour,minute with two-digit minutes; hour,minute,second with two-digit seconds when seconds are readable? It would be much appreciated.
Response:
12,01
